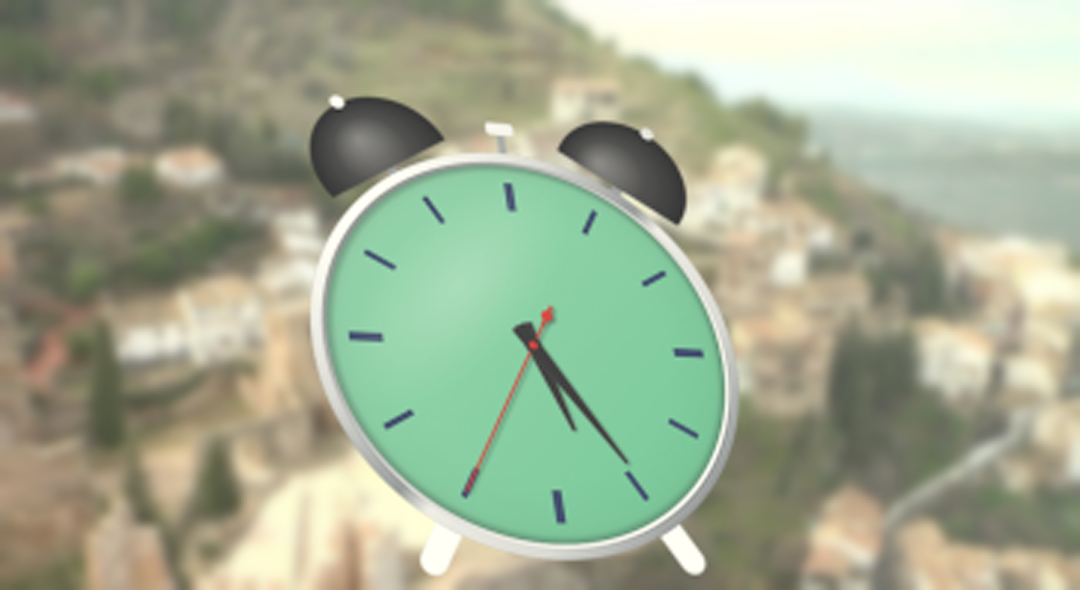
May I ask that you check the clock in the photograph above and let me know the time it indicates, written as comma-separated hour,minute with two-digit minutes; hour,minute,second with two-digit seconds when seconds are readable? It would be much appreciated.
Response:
5,24,35
